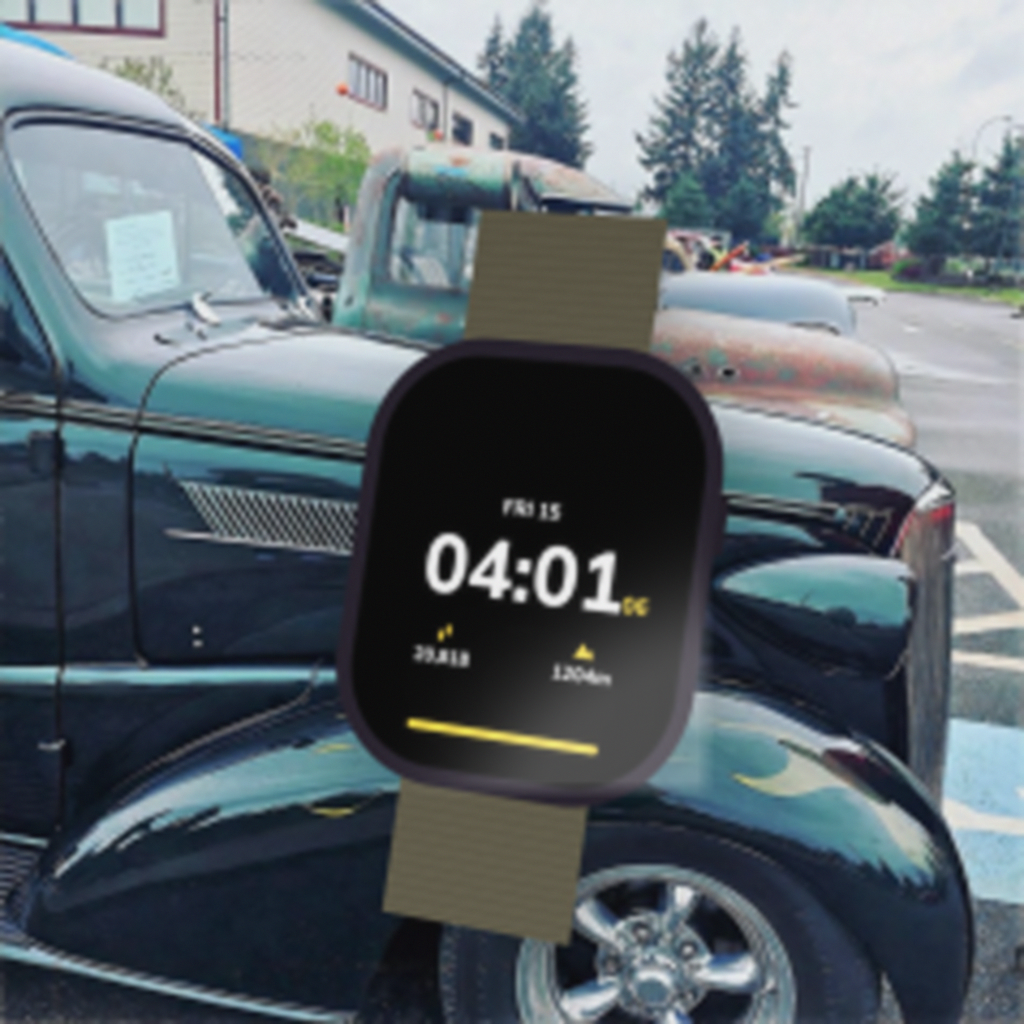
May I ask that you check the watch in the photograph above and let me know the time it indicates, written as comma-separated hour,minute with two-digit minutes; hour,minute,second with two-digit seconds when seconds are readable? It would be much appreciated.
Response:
4,01
